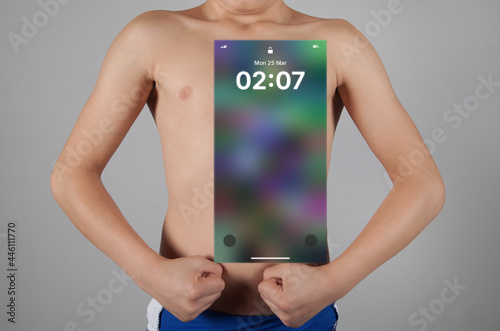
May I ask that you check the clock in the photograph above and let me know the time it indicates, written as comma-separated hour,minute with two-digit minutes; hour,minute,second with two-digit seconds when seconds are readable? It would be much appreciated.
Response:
2,07
